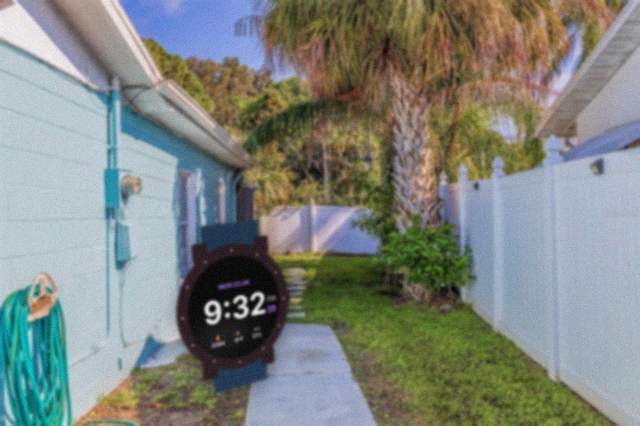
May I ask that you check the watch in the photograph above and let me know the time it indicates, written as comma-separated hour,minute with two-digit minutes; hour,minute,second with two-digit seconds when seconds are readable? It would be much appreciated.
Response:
9,32
